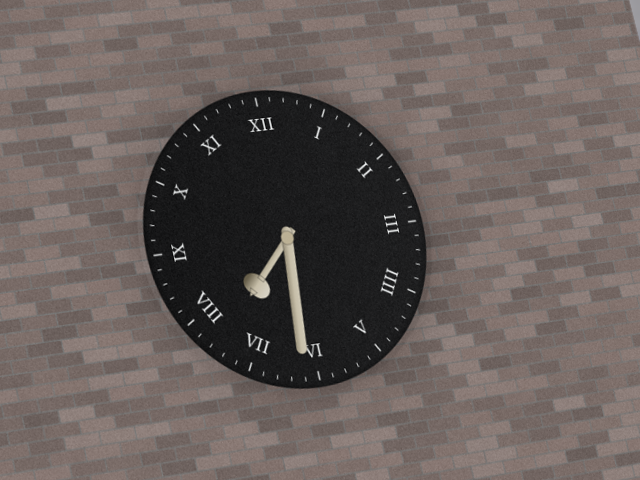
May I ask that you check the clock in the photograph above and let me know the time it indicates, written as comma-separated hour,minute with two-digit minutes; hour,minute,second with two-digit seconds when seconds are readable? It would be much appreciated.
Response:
7,31
